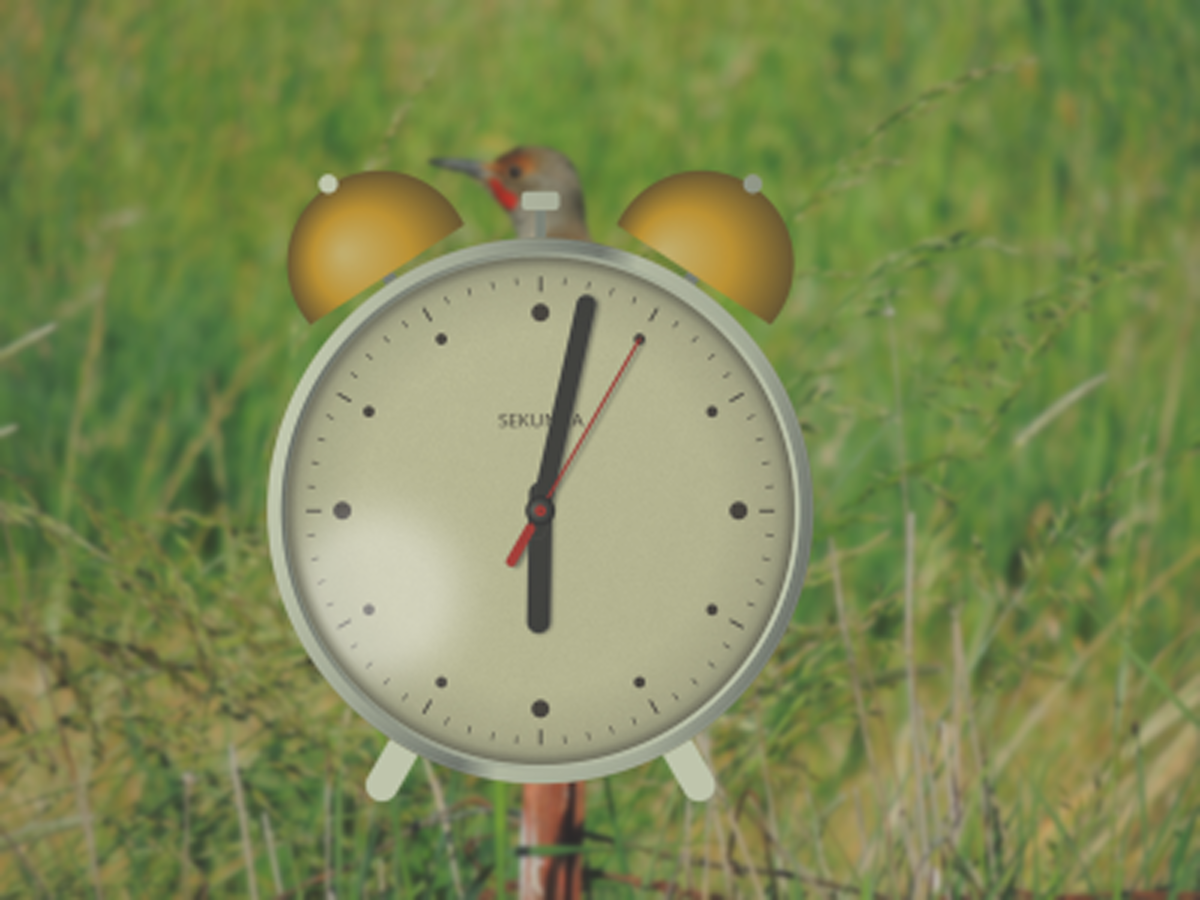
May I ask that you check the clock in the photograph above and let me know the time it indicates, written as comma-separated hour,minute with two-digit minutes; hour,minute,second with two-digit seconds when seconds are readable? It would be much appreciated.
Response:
6,02,05
